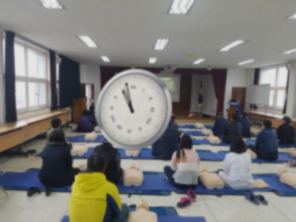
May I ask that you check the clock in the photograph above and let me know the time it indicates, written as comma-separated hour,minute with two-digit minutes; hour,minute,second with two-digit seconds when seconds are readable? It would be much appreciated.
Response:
10,57
